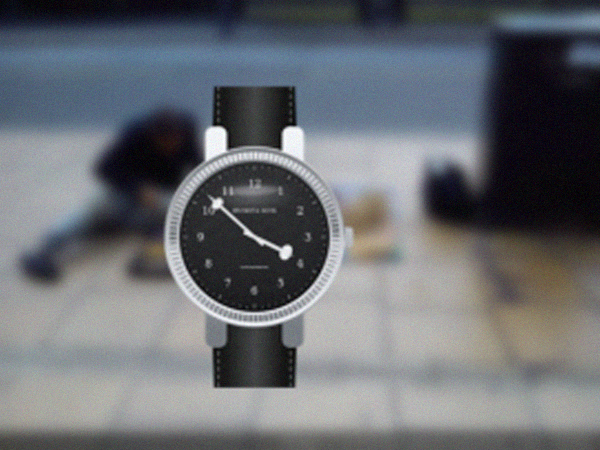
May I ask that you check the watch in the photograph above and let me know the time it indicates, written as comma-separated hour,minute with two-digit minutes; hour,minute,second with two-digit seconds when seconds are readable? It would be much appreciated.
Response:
3,52
